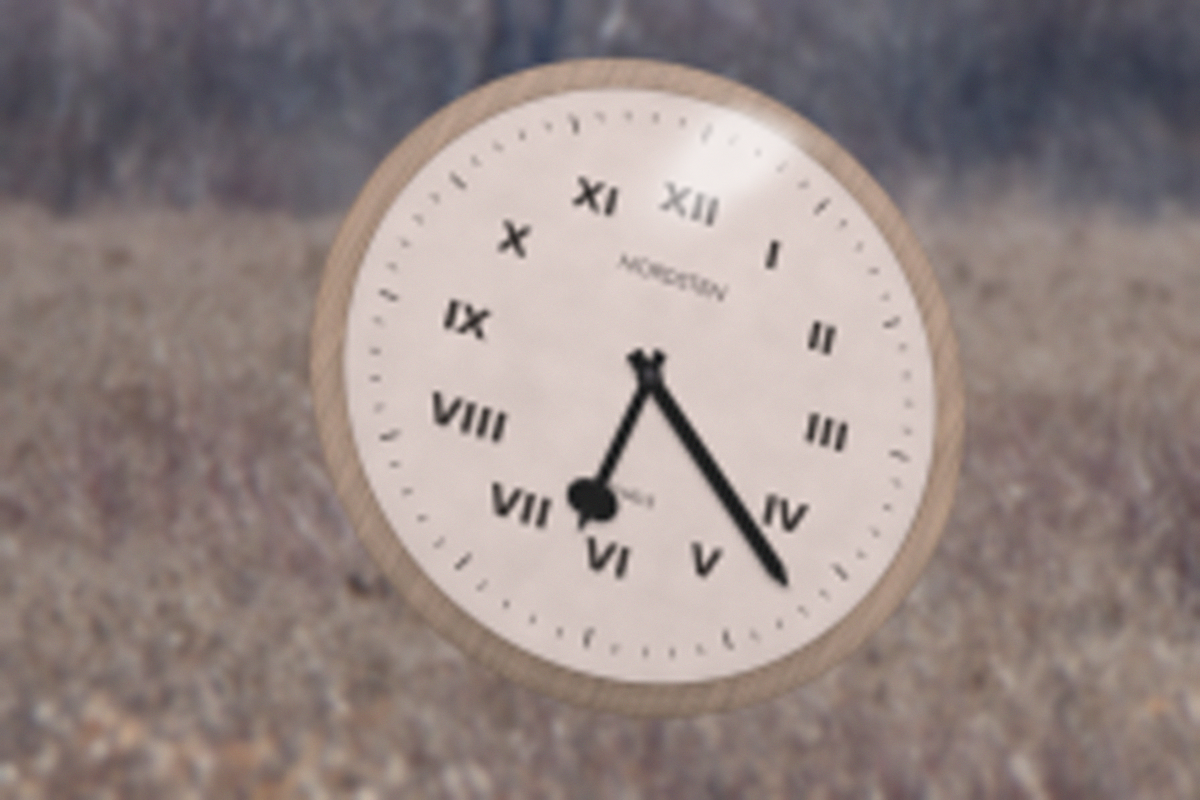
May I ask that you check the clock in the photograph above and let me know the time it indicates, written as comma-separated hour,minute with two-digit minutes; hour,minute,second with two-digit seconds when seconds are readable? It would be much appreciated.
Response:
6,22
